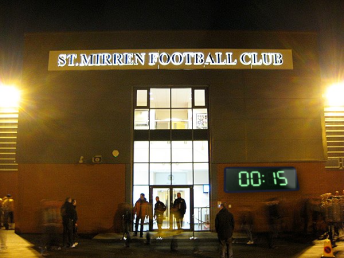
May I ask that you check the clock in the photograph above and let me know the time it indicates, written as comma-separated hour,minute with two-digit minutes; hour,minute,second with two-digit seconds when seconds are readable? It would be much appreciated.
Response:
0,15
